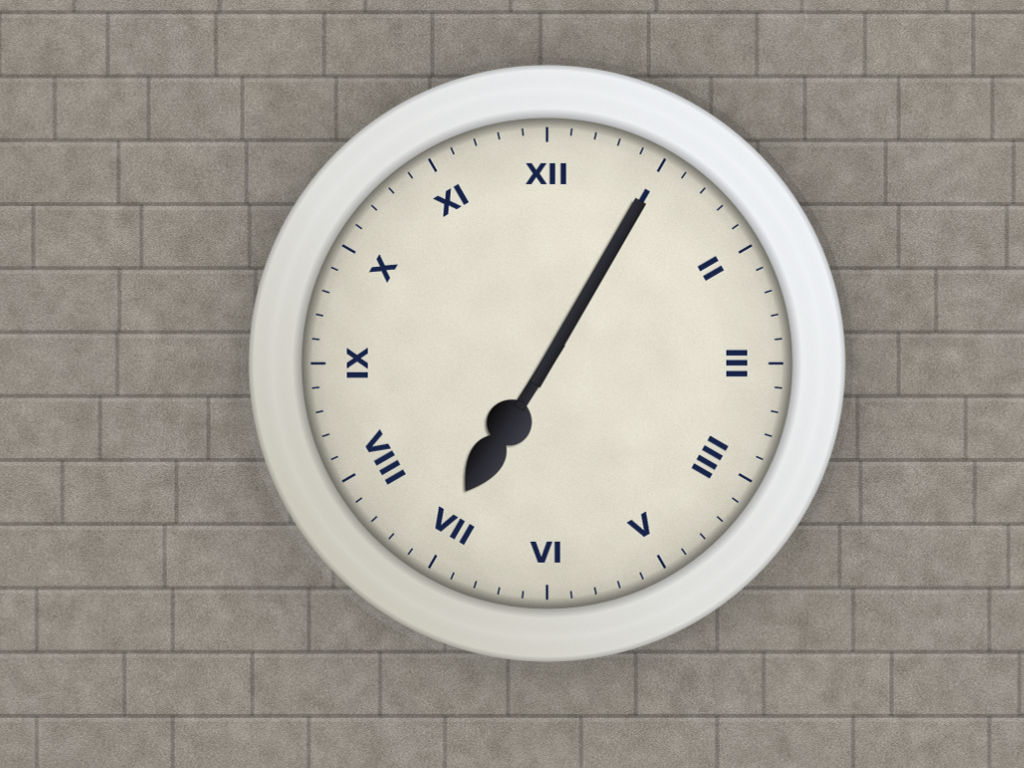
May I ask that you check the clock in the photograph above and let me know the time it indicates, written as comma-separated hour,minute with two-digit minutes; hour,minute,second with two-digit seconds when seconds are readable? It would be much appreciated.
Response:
7,05
